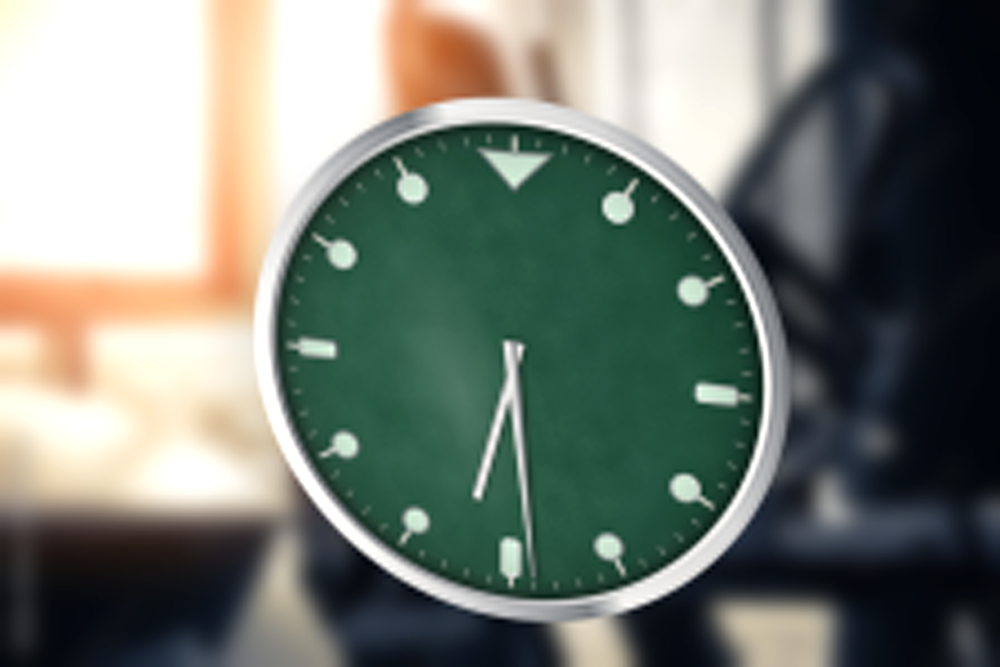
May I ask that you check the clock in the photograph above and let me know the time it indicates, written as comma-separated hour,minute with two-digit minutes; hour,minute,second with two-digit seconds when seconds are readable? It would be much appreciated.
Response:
6,29
